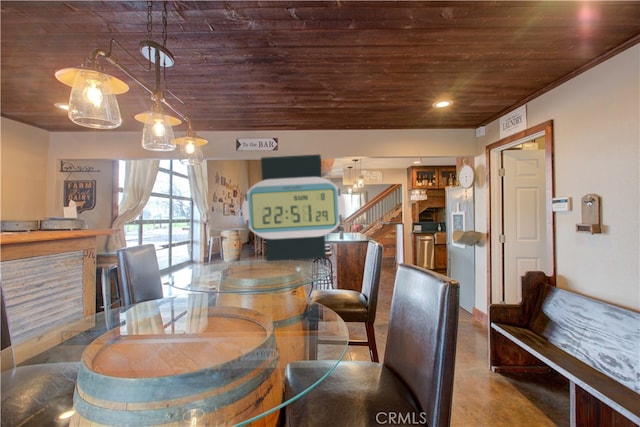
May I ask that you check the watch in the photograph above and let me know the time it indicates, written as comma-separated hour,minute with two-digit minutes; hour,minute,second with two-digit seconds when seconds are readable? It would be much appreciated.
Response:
22,51,29
